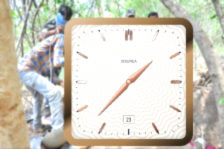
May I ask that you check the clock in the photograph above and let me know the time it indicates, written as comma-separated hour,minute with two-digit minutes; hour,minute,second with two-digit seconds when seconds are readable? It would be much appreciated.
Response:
1,37
